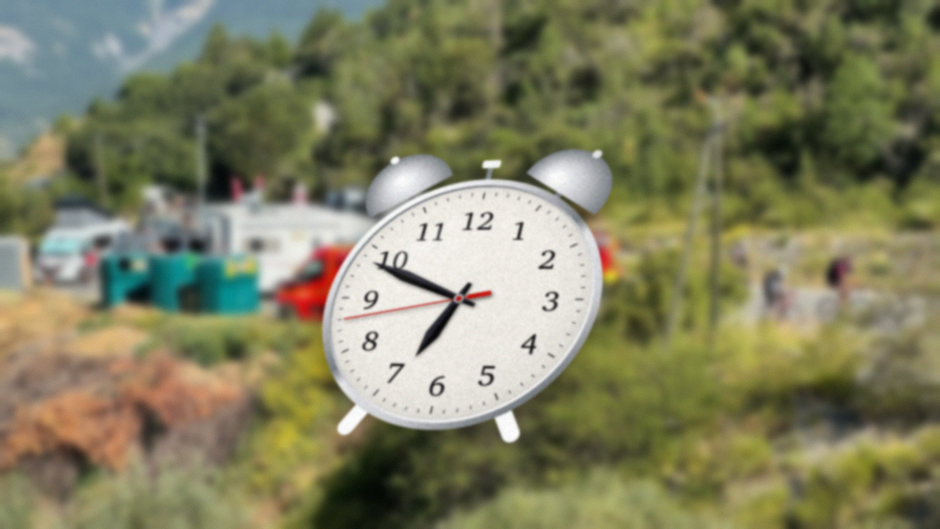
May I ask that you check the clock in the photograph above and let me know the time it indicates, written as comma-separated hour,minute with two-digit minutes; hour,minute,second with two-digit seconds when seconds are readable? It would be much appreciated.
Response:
6,48,43
